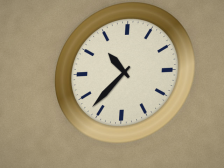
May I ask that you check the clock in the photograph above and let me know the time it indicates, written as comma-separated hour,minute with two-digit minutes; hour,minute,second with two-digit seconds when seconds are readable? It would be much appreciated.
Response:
10,37
